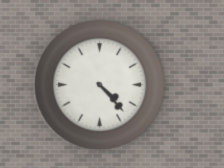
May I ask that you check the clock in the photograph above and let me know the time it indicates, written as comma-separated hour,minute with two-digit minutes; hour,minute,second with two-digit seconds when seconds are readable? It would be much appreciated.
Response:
4,23
